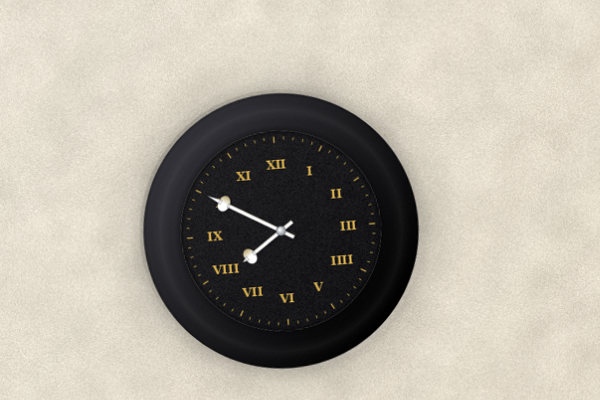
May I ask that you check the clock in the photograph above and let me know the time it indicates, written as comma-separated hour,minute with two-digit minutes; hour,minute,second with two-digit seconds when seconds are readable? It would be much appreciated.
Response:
7,50
